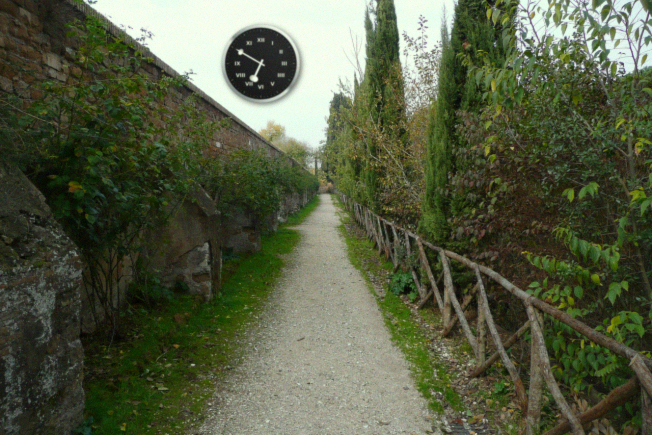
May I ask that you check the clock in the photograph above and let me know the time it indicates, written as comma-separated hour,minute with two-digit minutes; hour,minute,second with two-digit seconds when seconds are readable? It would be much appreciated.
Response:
6,50
